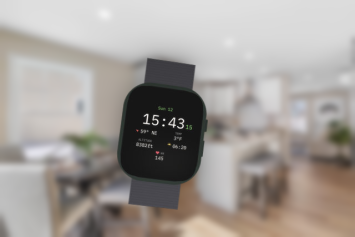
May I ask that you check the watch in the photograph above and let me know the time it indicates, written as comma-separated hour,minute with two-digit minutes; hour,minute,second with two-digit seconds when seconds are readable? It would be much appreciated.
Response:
15,43
